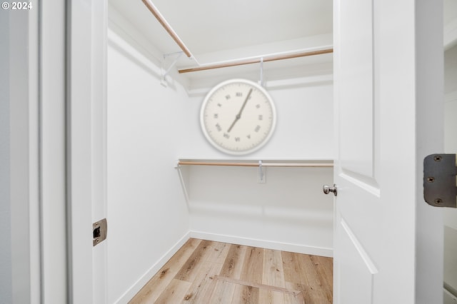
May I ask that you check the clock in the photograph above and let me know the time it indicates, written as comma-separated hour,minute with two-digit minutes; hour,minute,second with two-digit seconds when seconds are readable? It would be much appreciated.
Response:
7,04
